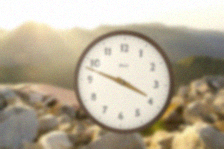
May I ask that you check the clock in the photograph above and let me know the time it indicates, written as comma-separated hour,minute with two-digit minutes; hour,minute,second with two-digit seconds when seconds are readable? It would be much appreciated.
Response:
3,48
